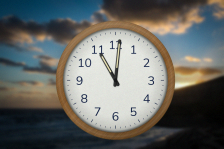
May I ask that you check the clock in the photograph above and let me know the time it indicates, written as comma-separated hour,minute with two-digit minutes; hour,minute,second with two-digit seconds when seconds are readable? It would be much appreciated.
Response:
11,01
